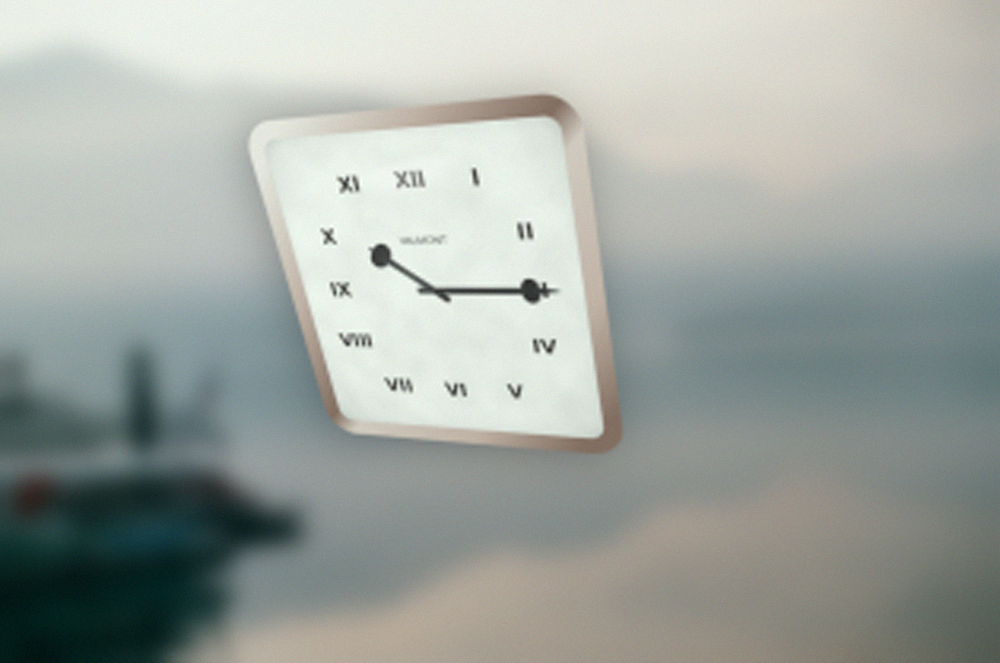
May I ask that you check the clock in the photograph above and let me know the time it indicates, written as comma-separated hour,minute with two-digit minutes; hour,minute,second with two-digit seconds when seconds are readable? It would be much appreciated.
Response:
10,15
